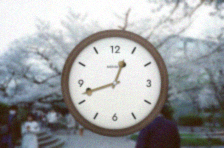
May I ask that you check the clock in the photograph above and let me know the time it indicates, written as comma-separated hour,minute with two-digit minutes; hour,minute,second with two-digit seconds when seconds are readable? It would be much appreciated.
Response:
12,42
